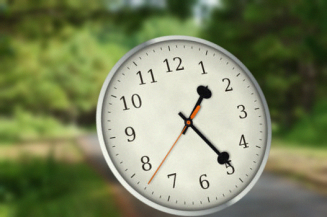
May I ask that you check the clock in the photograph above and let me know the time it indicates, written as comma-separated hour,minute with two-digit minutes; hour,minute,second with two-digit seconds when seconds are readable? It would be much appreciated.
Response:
1,24,38
